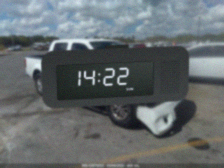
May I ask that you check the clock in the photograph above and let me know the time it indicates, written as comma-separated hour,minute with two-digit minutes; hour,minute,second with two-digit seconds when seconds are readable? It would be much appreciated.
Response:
14,22
